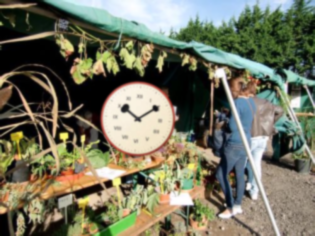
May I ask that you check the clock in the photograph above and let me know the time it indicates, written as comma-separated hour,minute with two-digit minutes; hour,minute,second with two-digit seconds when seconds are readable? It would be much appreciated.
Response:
10,09
